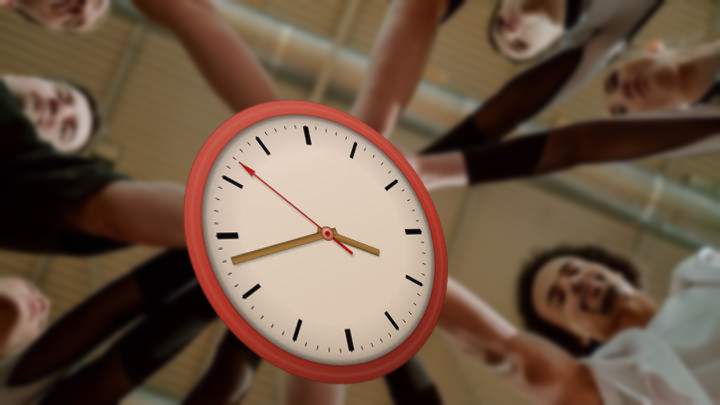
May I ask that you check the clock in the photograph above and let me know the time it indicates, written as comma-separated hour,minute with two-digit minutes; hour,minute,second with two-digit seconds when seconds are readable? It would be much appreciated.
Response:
3,42,52
